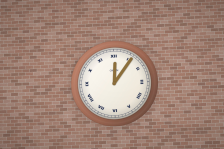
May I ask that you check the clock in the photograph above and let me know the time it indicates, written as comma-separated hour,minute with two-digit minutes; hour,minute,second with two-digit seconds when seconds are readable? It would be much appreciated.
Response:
12,06
